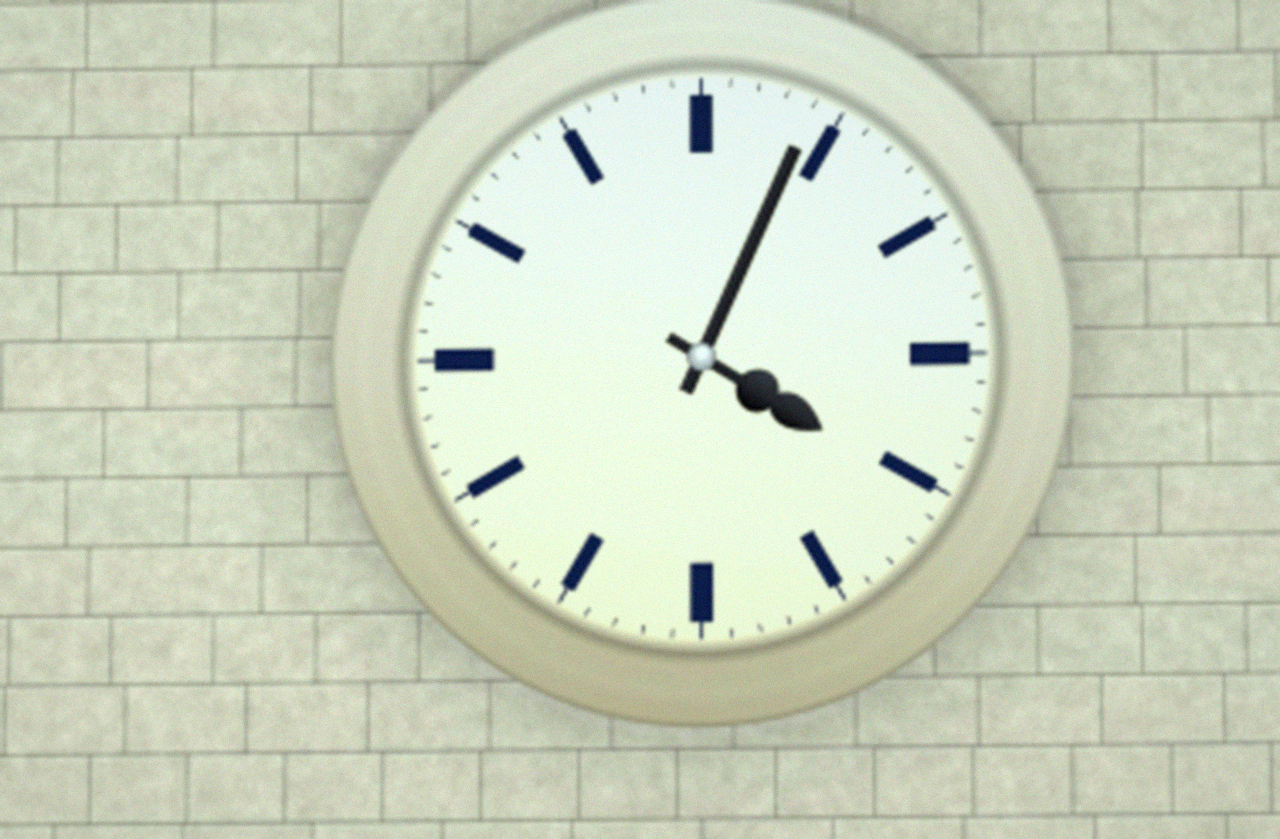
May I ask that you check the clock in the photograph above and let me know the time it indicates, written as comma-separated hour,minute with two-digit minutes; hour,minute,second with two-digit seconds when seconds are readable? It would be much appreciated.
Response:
4,04
